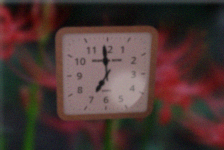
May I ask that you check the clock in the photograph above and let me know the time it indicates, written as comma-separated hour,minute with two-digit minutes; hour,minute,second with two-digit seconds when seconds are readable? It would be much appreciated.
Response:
6,59
